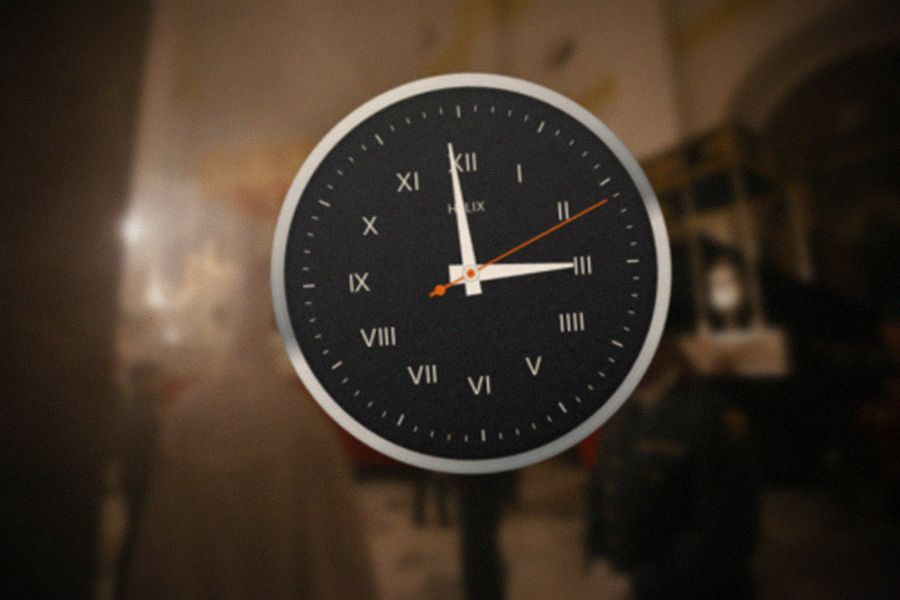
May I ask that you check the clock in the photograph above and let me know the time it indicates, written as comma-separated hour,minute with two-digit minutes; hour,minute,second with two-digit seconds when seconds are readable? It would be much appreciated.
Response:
2,59,11
